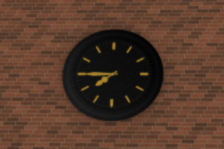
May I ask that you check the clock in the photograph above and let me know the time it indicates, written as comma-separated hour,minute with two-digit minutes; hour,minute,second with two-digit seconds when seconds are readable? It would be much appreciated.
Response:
7,45
